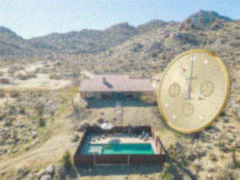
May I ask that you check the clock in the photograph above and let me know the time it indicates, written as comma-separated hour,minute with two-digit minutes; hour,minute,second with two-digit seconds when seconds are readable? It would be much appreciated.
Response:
3,55
